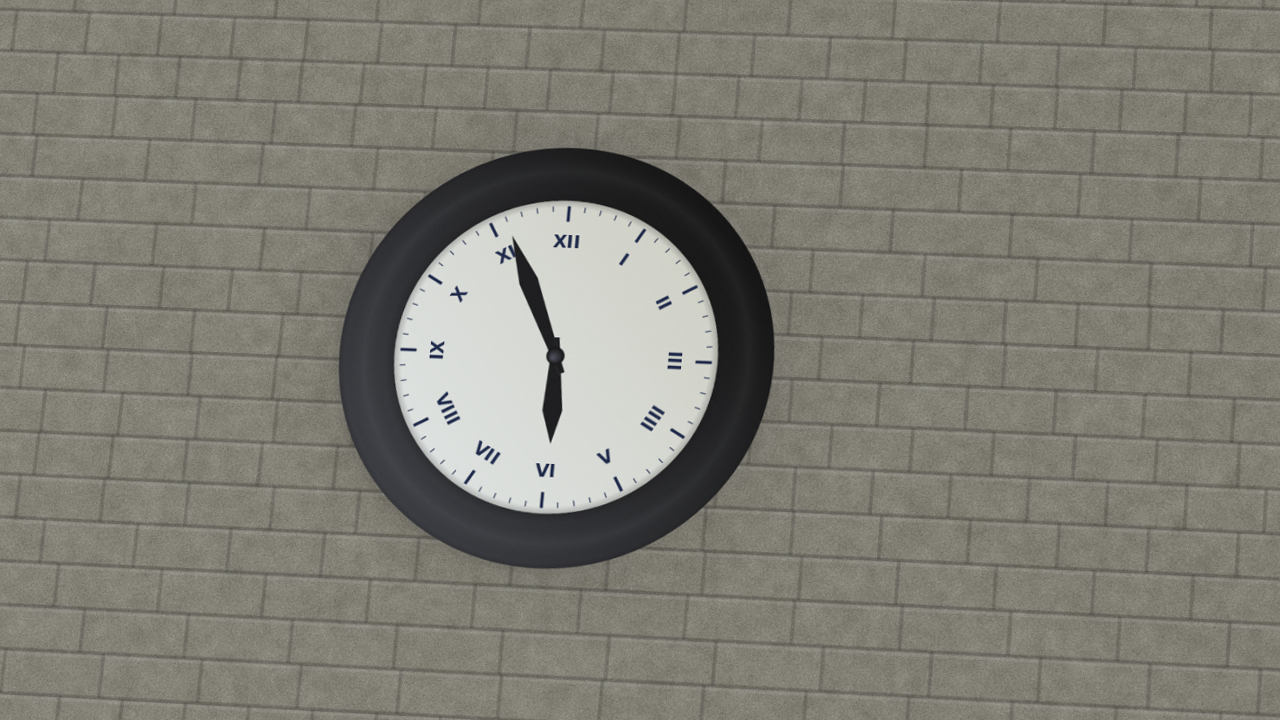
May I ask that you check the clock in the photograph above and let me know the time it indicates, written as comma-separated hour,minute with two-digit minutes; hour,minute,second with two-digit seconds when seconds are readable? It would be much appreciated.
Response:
5,56
